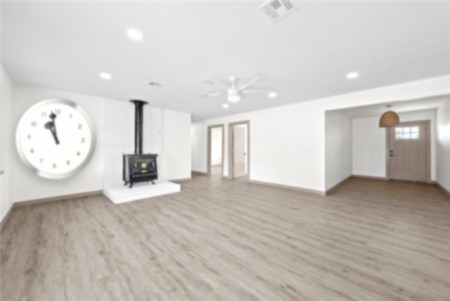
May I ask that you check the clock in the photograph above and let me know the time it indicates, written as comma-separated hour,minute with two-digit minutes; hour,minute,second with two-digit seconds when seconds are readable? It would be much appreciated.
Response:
10,58
